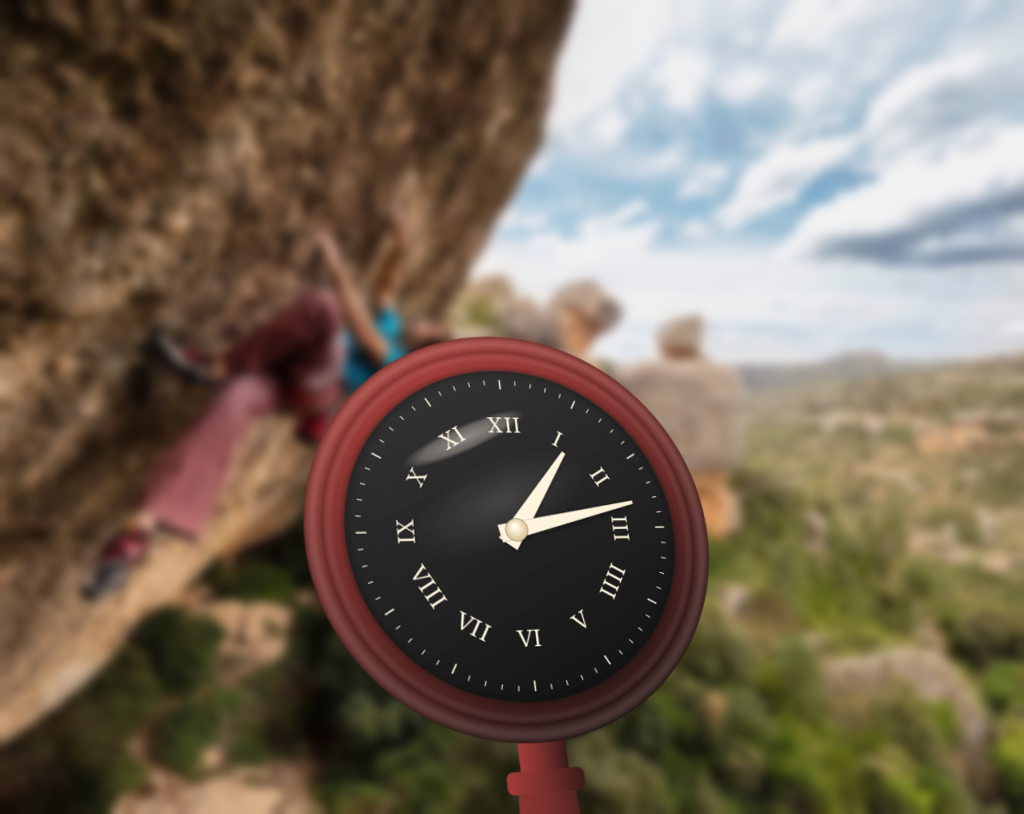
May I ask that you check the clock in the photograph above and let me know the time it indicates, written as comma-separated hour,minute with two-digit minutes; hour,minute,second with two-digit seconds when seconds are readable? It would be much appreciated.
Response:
1,13
